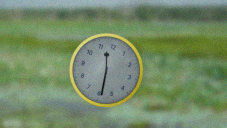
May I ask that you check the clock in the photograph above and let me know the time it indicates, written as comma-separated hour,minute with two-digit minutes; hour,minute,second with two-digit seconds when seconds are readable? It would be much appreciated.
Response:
11,29
